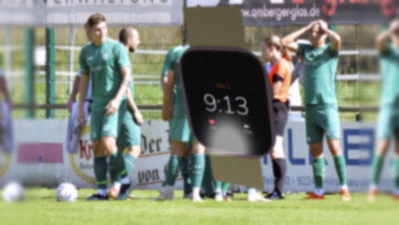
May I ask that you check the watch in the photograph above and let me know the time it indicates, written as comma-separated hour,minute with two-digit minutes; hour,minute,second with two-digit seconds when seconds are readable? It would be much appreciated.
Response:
9,13
